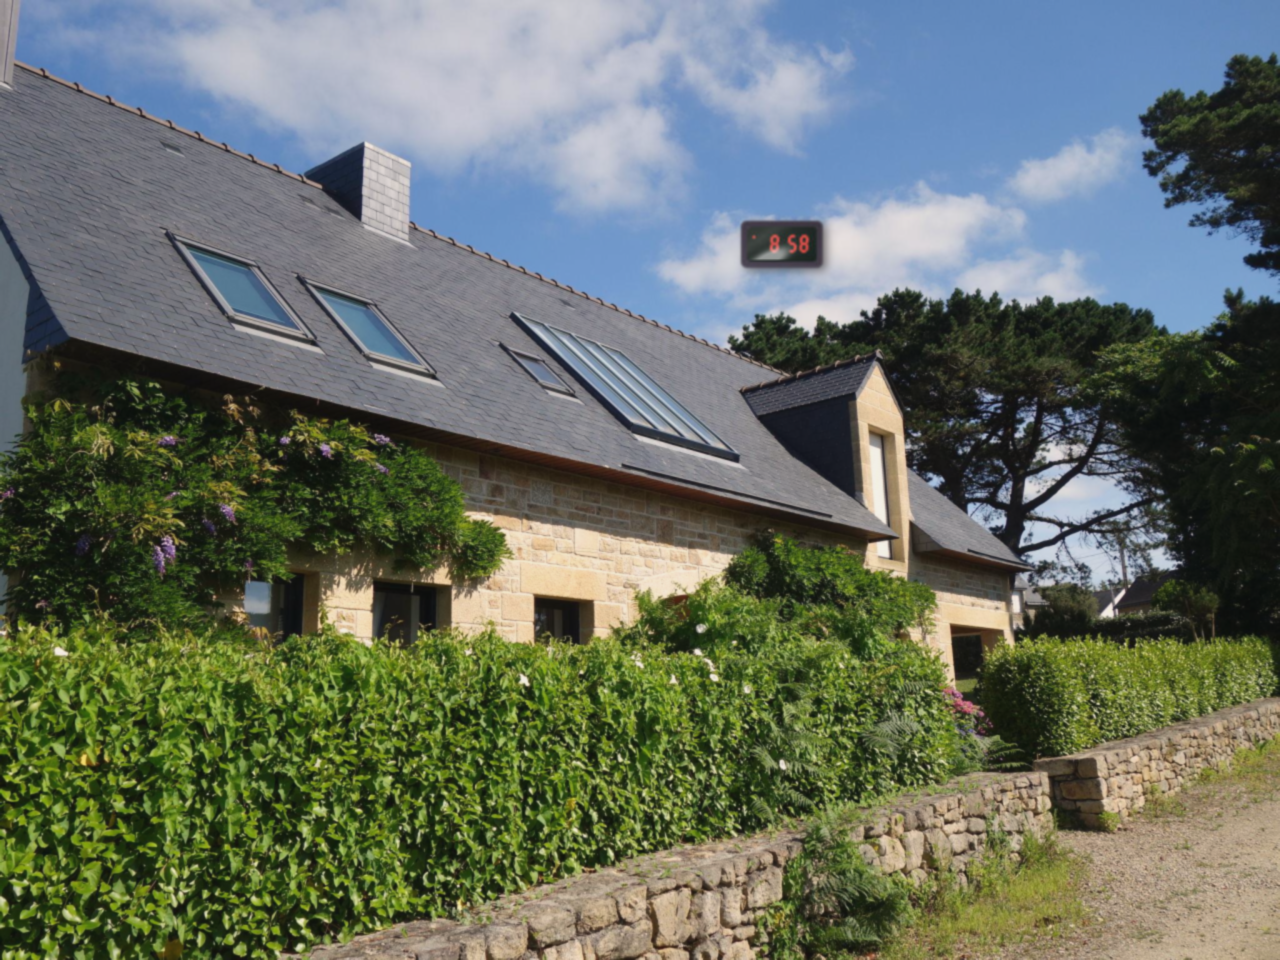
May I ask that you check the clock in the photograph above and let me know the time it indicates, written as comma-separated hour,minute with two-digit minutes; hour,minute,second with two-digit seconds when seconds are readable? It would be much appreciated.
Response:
8,58
